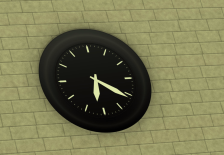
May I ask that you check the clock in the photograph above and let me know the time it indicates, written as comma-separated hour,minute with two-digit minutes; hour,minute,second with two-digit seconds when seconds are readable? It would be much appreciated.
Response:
6,21
